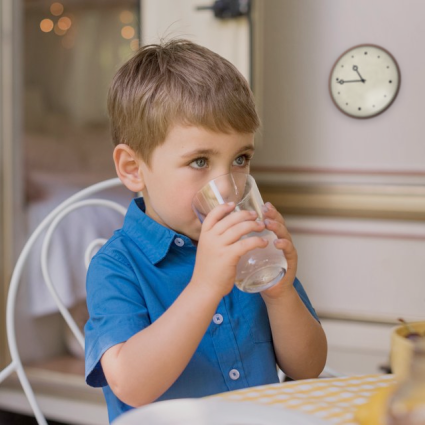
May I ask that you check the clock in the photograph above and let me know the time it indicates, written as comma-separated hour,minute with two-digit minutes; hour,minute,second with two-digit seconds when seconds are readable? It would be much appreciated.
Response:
10,44
